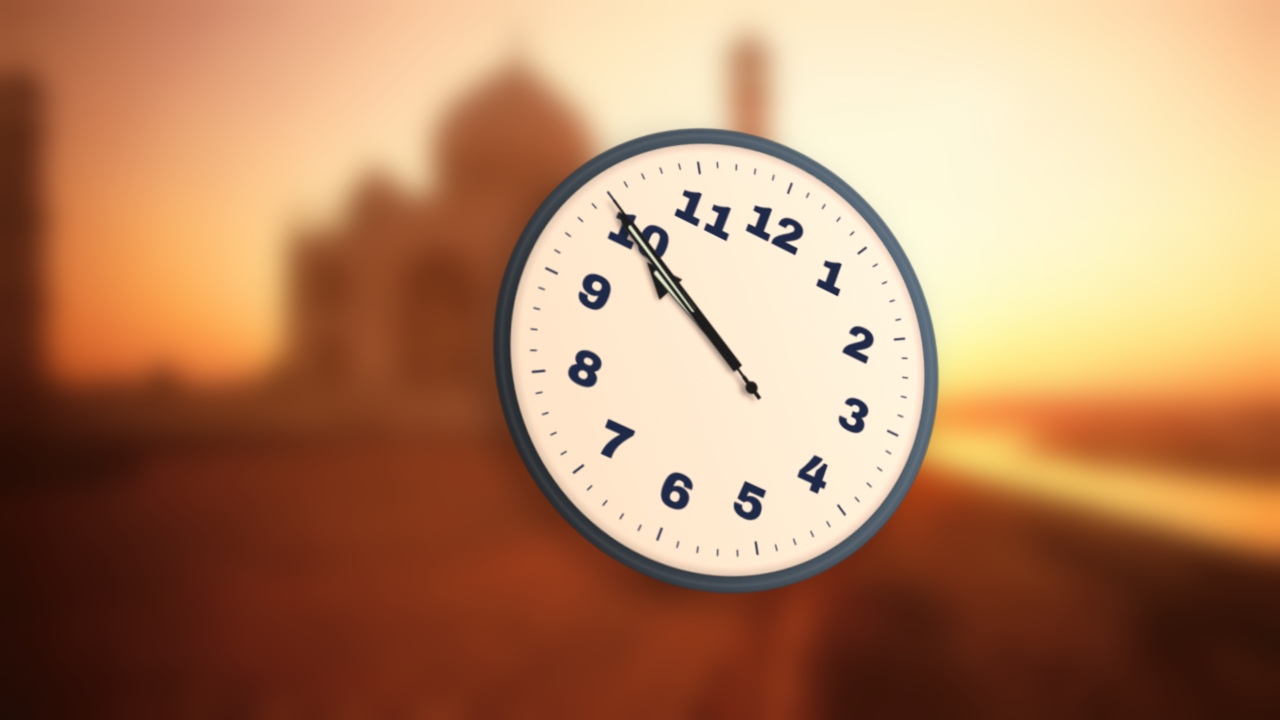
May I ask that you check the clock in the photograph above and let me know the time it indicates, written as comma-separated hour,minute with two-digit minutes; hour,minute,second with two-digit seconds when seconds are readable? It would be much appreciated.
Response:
9,49,50
